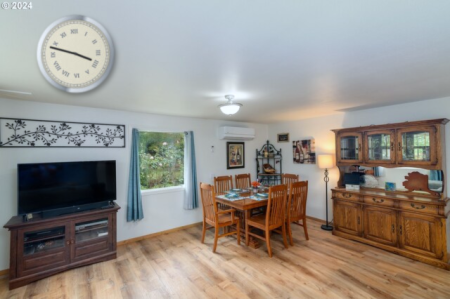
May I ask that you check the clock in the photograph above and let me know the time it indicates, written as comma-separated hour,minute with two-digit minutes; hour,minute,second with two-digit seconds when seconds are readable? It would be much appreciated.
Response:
3,48
